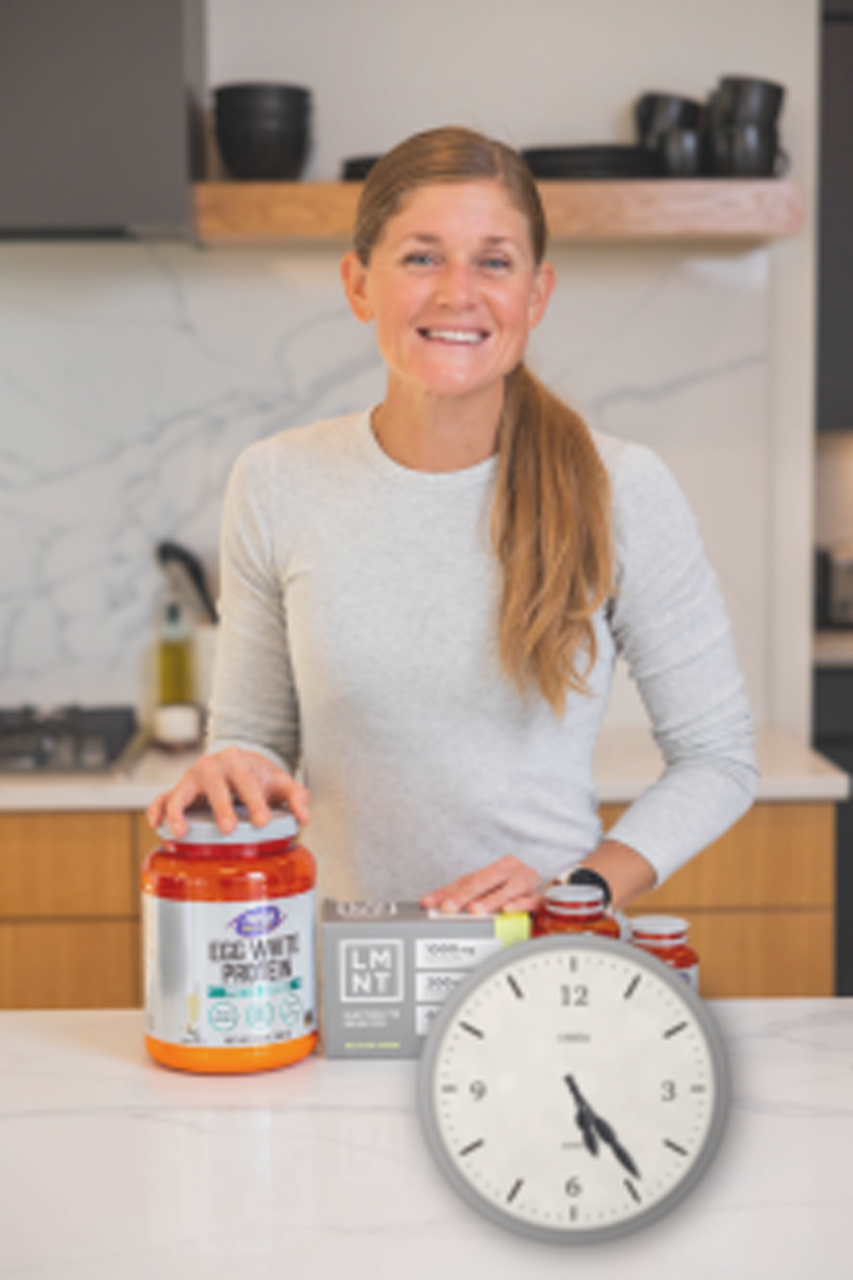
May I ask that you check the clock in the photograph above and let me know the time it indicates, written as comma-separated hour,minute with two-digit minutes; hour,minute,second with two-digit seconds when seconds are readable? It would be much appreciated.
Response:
5,24
